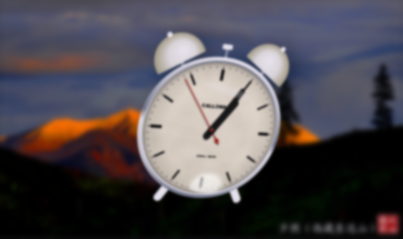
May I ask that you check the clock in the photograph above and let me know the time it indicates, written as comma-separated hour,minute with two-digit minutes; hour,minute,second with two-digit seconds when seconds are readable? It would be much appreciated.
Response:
1,04,54
